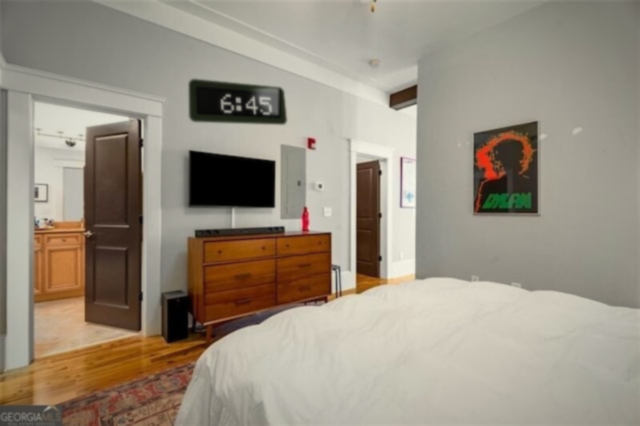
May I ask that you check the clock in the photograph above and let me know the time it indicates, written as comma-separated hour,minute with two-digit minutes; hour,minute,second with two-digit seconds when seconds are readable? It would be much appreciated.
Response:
6,45
